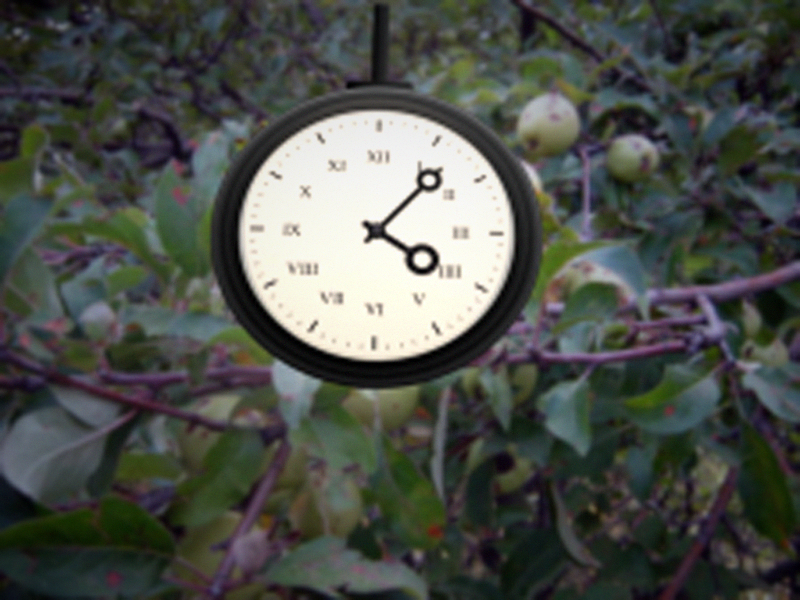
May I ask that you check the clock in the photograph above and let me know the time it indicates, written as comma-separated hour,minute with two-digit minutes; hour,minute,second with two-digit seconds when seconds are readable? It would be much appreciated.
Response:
4,07
